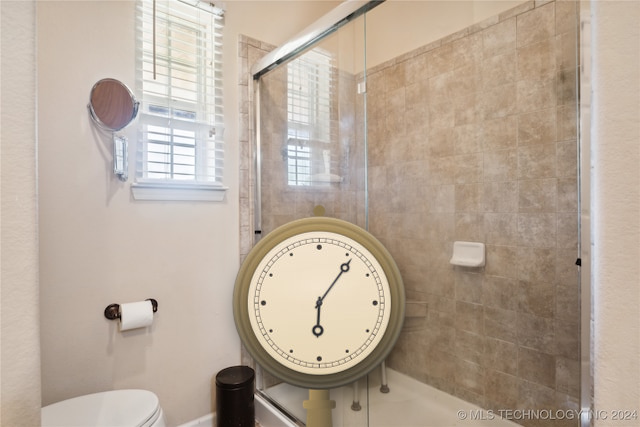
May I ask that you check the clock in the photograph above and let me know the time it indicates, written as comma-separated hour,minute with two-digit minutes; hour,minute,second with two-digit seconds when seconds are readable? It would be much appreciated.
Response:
6,06
